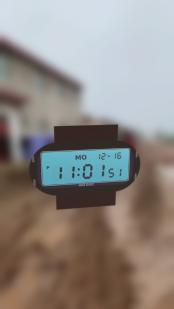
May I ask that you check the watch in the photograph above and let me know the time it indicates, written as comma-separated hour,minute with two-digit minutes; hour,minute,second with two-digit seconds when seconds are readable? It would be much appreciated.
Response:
11,01,51
